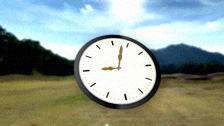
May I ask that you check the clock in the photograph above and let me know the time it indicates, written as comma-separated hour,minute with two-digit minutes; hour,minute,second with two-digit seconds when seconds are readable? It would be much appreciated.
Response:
9,03
